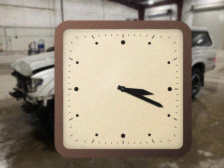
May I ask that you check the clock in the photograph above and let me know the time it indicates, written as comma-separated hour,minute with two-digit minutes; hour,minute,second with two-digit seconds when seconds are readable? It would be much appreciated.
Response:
3,19
